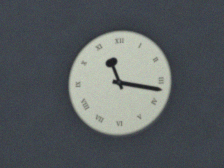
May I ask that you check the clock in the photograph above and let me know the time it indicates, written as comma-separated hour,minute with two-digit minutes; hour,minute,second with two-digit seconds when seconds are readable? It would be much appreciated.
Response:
11,17
